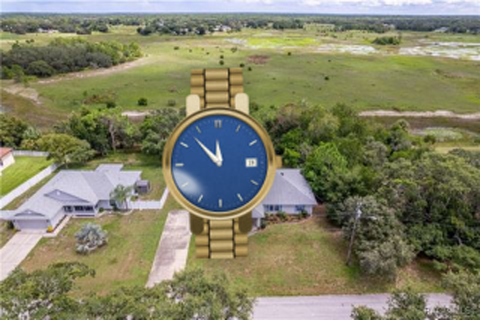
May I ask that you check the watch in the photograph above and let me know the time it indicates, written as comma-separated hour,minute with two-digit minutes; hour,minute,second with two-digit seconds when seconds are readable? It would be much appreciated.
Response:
11,53
